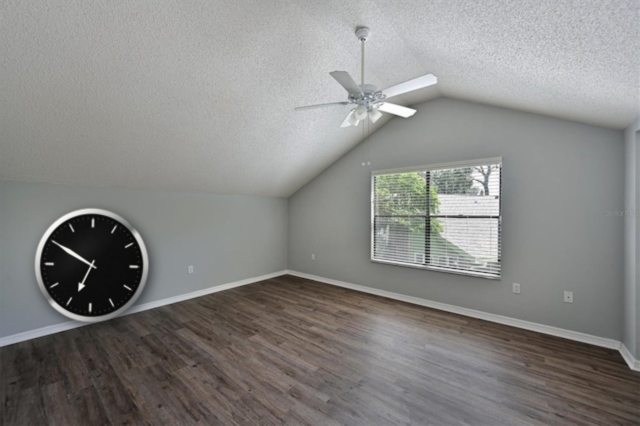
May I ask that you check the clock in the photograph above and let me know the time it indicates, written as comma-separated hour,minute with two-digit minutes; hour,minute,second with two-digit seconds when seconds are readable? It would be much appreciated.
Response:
6,50
